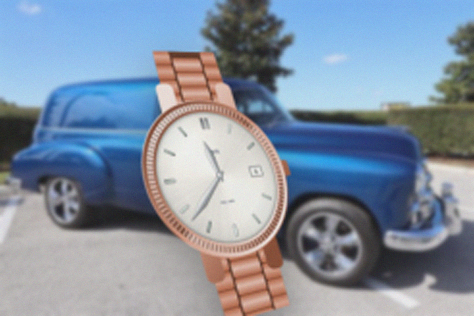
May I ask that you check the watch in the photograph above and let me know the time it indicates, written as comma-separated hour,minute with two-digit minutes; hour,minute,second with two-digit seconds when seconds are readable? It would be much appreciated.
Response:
11,38
